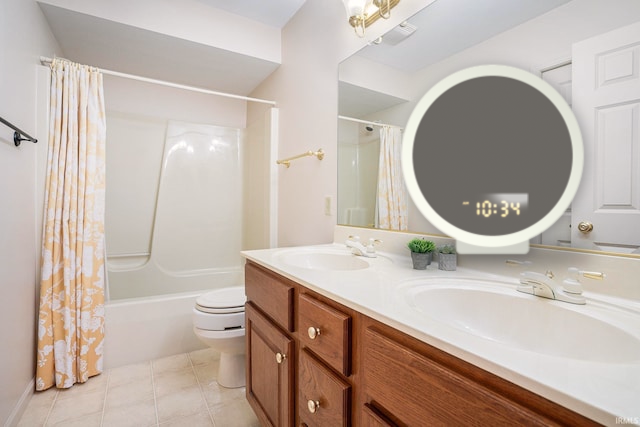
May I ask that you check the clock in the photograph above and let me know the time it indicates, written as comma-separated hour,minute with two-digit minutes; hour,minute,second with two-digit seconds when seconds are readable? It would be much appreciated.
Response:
10,34
